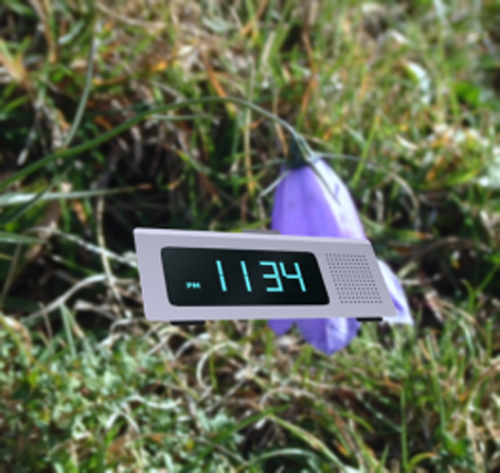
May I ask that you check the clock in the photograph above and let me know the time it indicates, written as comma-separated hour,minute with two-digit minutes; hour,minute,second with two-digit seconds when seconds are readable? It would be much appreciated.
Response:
11,34
